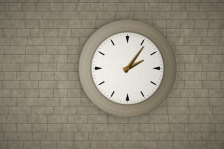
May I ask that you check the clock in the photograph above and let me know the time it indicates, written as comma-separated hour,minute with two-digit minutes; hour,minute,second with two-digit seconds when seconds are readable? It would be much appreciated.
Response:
2,06
